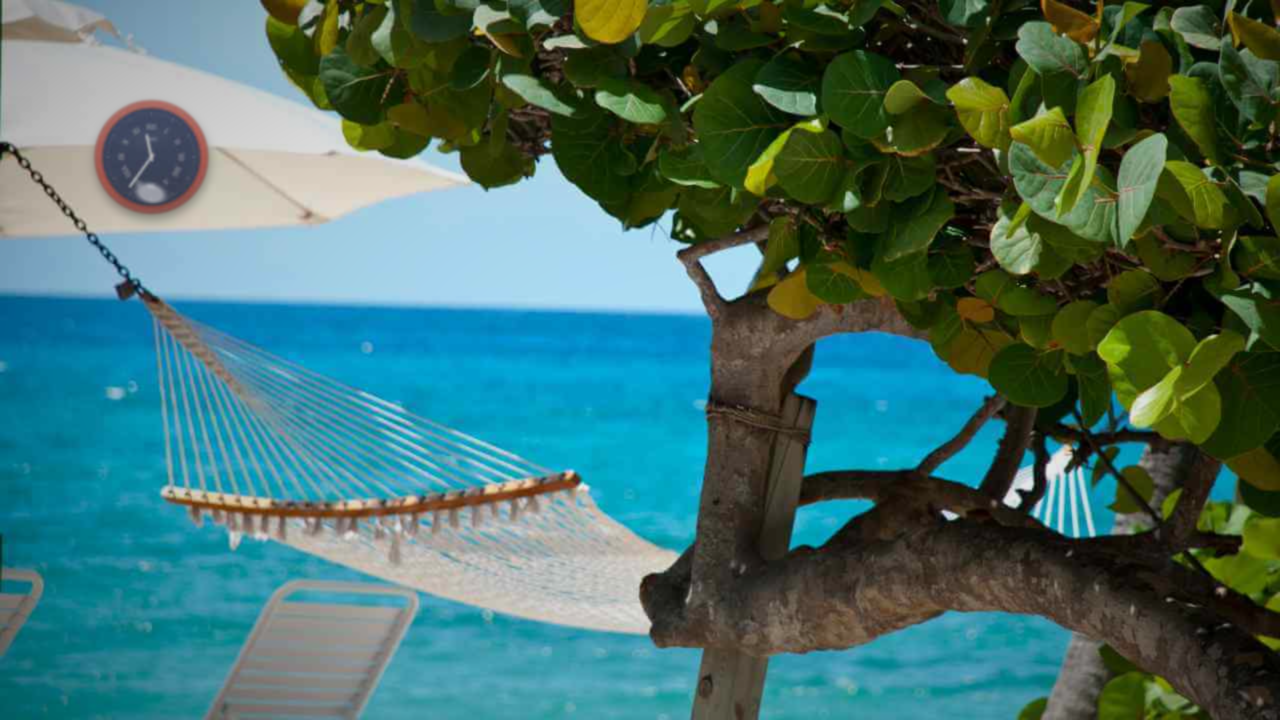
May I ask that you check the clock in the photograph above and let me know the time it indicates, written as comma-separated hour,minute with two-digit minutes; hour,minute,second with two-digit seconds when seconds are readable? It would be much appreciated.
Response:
11,36
